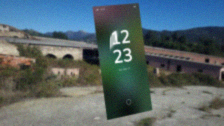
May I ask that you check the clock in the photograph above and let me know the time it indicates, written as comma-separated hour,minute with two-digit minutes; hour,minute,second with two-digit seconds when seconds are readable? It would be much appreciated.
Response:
12,23
